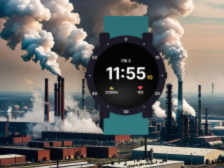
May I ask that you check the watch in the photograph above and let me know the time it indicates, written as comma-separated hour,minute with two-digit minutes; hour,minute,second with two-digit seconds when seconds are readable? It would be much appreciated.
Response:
11,55
